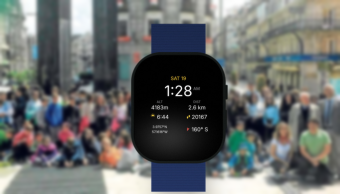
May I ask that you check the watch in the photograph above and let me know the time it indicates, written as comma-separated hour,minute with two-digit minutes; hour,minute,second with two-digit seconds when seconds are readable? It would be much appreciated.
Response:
1,28
